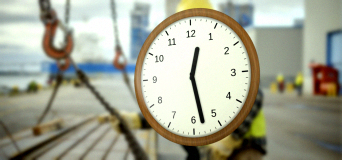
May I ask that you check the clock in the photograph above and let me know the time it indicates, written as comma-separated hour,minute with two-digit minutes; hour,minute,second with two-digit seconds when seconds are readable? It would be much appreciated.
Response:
12,28
